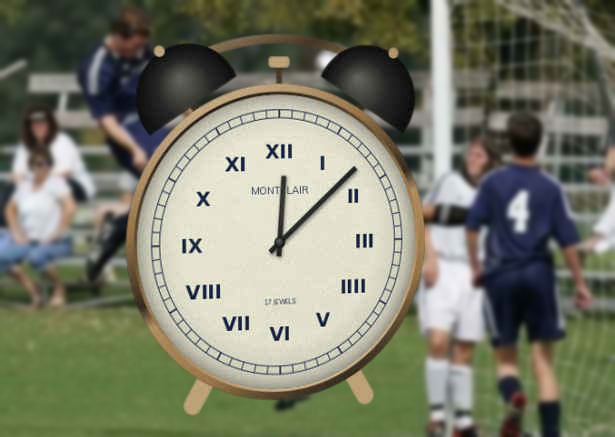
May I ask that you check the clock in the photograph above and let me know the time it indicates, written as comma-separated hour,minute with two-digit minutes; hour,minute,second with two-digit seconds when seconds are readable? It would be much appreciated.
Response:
12,08
